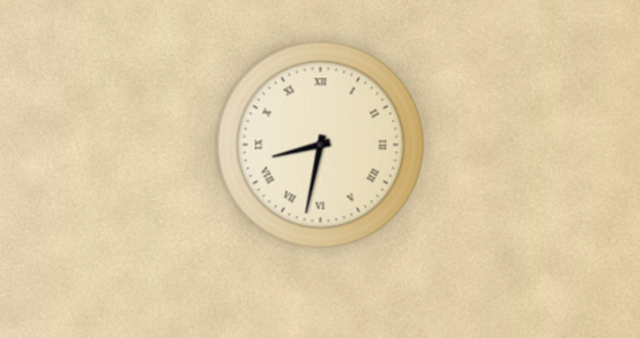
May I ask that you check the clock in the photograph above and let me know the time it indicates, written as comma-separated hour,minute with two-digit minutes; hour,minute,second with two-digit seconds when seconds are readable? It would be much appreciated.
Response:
8,32
